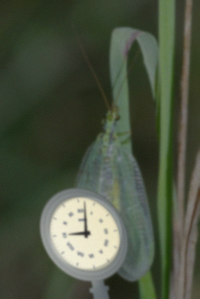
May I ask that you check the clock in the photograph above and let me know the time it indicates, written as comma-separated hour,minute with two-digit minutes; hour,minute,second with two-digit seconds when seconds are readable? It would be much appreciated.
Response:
9,02
